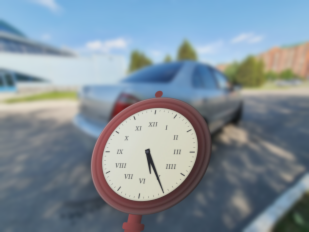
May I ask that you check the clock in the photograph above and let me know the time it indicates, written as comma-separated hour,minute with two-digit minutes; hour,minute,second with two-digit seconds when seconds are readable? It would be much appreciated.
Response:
5,25
